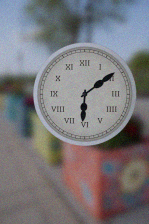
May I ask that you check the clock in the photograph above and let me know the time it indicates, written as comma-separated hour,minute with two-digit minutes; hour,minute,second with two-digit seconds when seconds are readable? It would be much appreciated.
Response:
6,09
